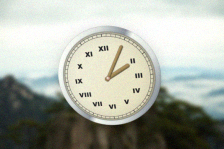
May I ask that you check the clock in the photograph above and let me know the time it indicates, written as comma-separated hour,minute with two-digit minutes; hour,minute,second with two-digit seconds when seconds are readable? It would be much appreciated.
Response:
2,05
